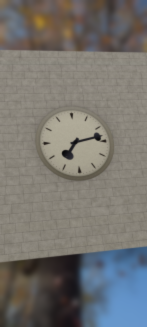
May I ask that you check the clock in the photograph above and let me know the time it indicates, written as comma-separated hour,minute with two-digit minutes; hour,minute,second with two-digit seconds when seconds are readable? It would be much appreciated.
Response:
7,13
